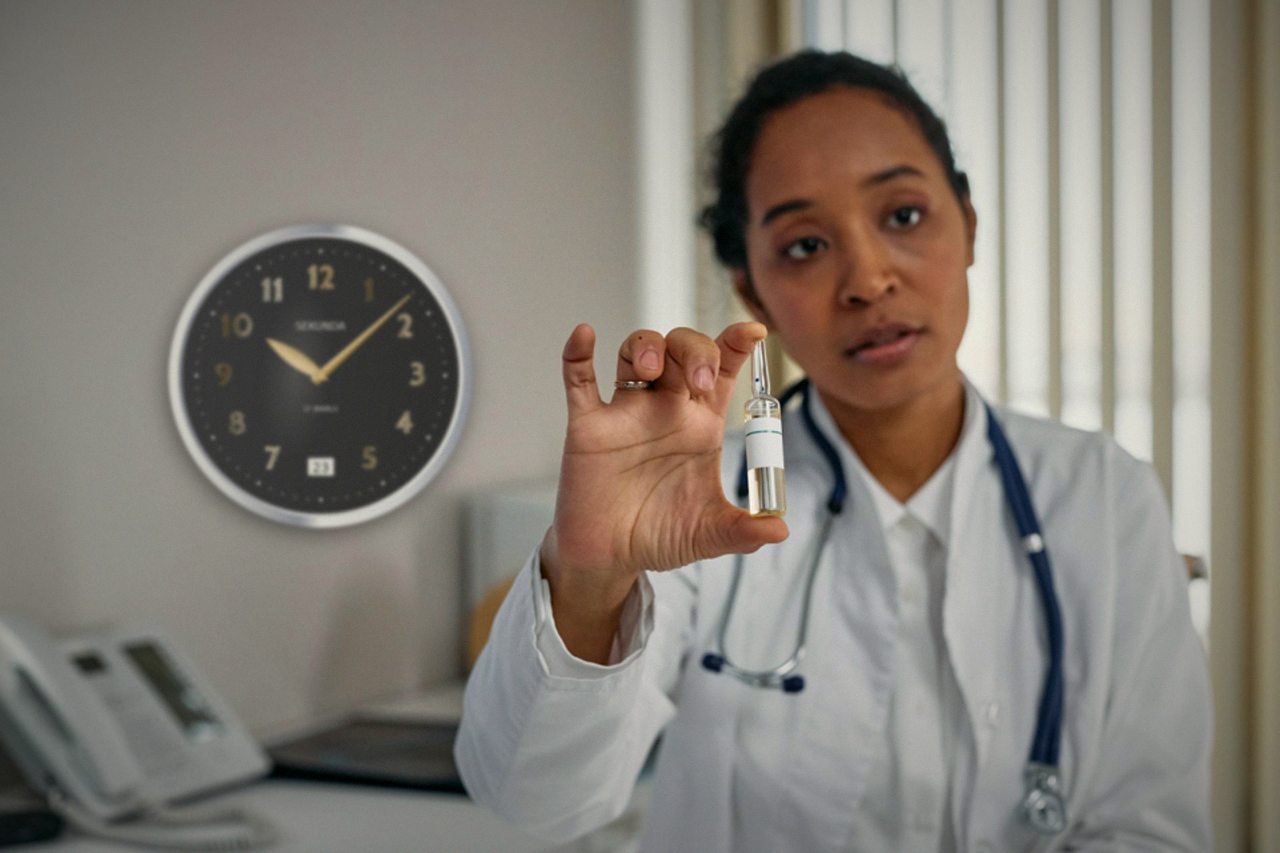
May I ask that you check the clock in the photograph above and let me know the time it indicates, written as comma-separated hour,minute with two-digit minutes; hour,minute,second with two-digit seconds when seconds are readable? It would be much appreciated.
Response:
10,08
